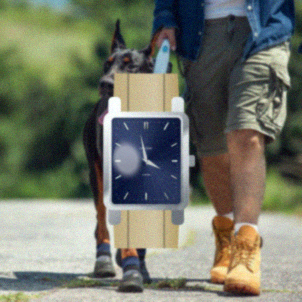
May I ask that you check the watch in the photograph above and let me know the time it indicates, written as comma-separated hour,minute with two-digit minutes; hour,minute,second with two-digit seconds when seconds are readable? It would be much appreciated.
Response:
3,58
